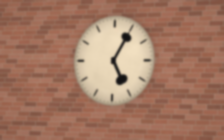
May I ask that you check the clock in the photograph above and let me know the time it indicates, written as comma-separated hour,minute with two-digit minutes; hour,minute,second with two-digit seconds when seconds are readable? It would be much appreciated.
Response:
5,05
